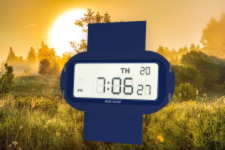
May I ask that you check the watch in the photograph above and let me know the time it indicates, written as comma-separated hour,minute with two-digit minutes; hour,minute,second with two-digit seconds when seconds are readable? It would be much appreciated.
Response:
7,06,27
